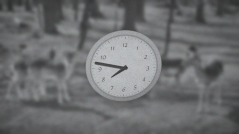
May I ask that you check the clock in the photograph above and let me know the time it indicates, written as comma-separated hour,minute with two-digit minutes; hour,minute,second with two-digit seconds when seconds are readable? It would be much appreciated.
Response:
7,47
